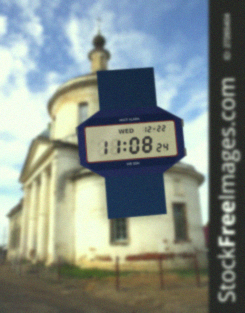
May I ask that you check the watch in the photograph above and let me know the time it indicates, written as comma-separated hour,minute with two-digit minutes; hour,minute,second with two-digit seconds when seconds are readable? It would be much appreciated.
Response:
11,08
